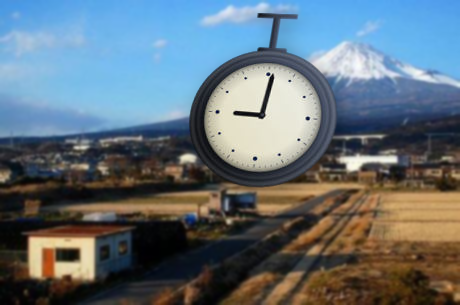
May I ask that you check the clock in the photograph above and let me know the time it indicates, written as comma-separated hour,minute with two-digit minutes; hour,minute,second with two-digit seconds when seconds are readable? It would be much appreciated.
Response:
9,01
